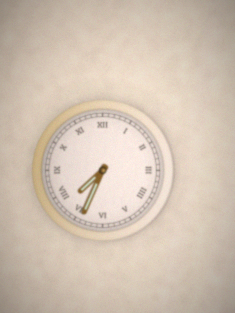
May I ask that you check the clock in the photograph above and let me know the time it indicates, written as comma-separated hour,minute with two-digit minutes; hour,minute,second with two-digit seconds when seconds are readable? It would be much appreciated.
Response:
7,34
